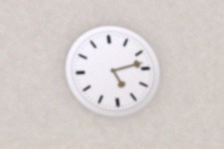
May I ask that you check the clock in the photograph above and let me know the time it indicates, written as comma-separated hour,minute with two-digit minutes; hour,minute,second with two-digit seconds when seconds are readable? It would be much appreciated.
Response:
5,13
